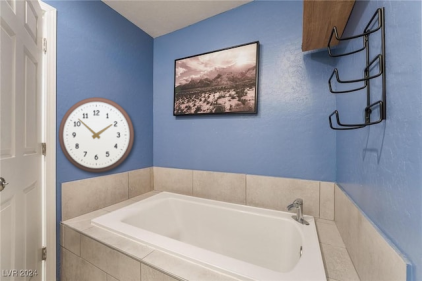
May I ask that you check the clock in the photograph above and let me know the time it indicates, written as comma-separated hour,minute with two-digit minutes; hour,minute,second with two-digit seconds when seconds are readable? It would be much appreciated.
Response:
1,52
